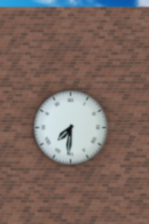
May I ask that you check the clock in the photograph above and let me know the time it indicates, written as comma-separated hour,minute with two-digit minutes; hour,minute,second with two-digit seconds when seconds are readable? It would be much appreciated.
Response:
7,31
